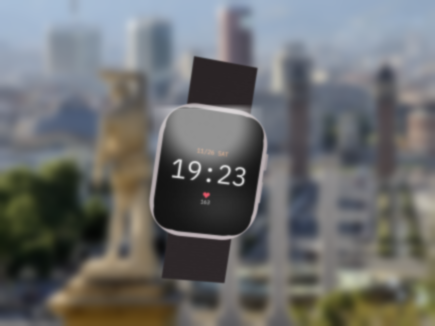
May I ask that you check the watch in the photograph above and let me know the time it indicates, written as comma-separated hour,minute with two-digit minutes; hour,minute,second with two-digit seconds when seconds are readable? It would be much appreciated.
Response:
19,23
